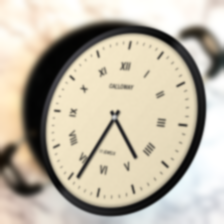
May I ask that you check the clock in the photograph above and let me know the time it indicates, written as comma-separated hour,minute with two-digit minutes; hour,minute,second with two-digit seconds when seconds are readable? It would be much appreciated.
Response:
4,34
